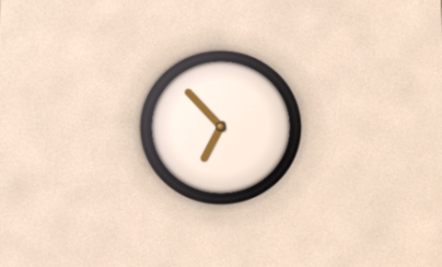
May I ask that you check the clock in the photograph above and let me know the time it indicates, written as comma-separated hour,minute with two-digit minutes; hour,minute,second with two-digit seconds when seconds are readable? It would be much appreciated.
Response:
6,53
